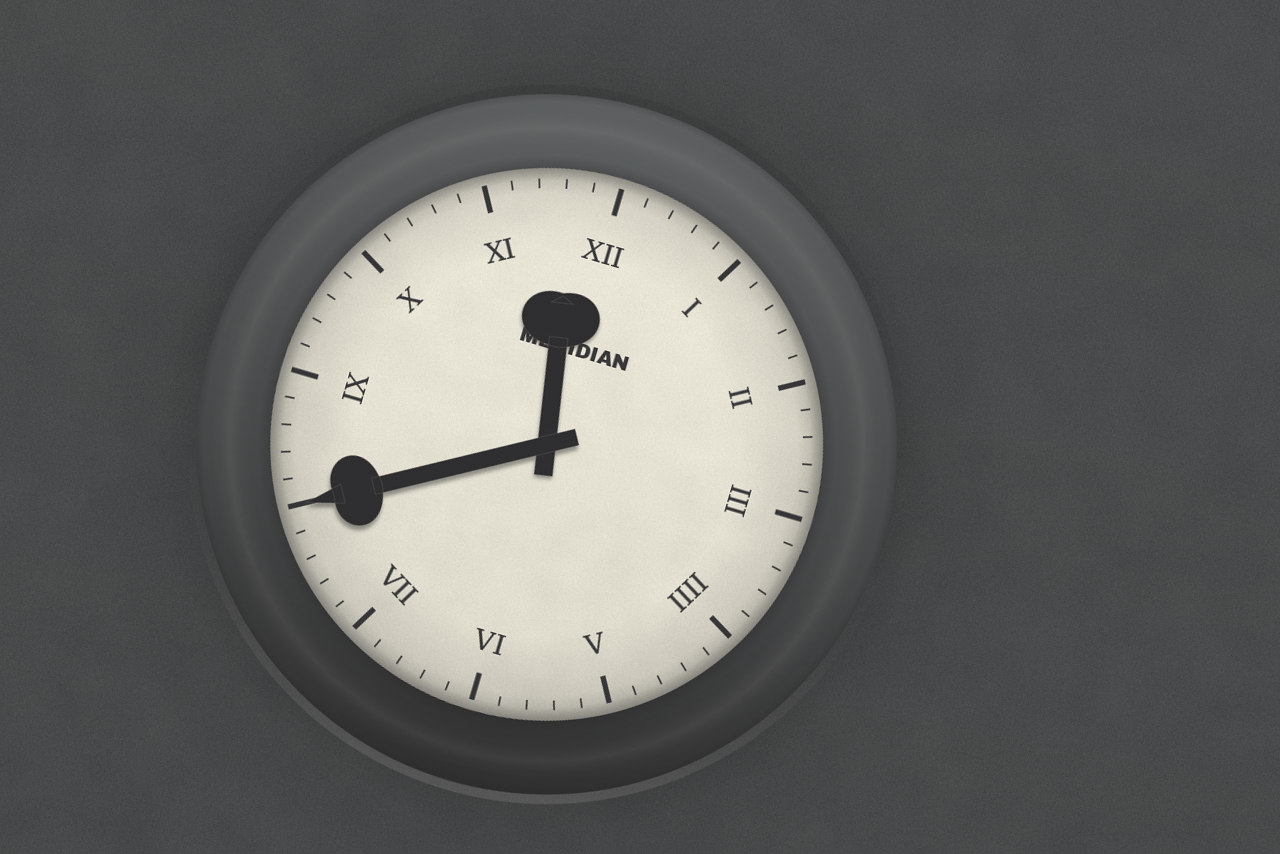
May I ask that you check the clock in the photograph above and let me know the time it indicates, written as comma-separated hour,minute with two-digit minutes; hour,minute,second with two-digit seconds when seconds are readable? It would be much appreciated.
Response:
11,40
